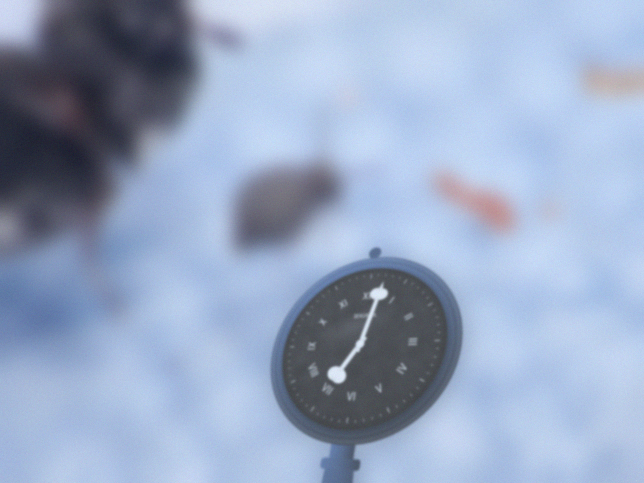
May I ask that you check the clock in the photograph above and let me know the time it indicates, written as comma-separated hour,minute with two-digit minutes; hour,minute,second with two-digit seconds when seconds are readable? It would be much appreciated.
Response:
7,02
